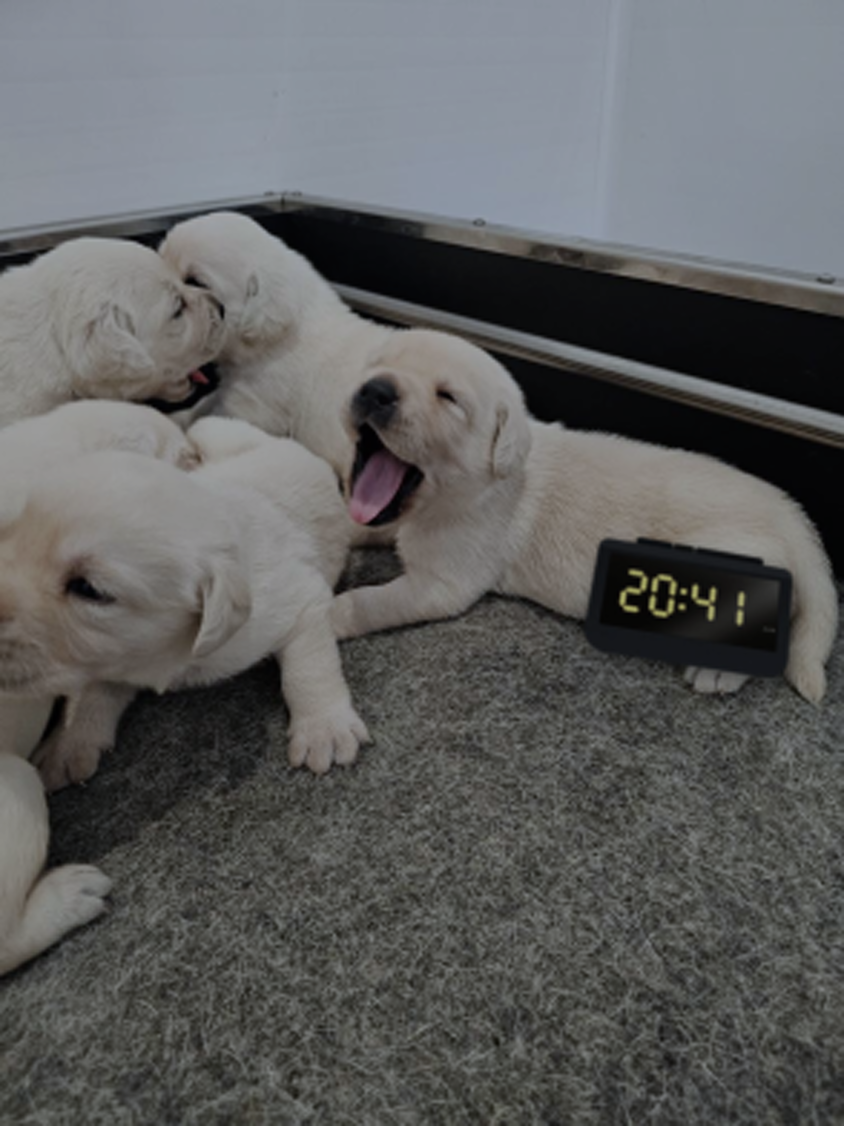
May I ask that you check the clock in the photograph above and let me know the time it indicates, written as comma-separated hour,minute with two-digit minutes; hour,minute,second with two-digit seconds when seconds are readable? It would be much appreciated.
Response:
20,41
